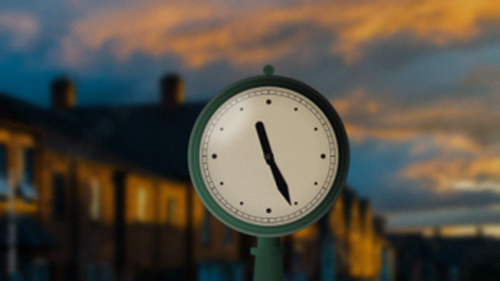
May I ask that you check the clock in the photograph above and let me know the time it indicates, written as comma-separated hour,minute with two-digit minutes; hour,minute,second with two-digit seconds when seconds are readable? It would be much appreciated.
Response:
11,26
